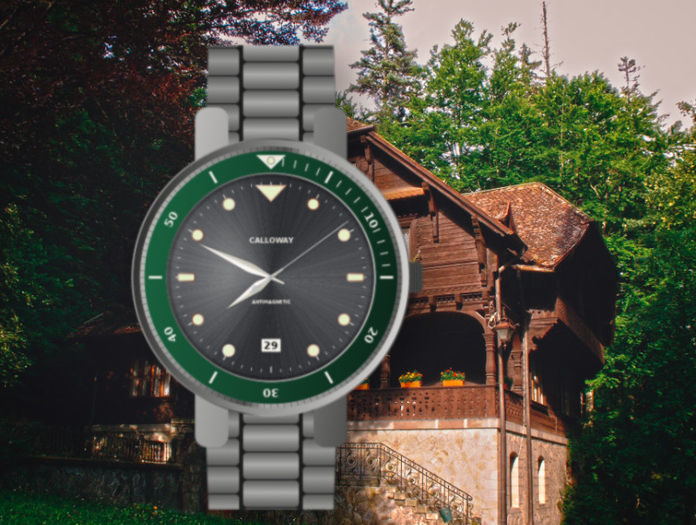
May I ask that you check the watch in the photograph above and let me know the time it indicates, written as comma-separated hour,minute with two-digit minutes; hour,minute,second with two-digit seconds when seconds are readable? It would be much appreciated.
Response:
7,49,09
